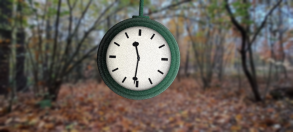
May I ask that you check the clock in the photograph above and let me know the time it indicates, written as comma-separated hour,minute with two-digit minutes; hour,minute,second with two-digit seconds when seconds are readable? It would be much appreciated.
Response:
11,31
